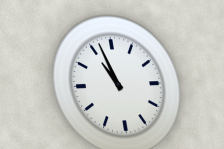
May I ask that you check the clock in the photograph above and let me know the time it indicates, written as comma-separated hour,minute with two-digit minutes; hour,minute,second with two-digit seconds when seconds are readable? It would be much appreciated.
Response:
10,57
